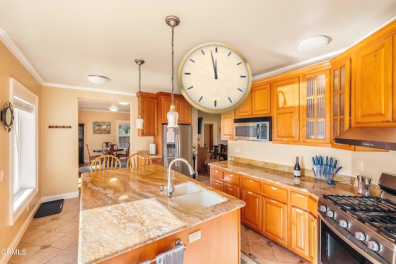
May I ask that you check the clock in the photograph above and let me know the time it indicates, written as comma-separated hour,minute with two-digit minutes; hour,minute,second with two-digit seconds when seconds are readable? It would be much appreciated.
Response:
11,58
